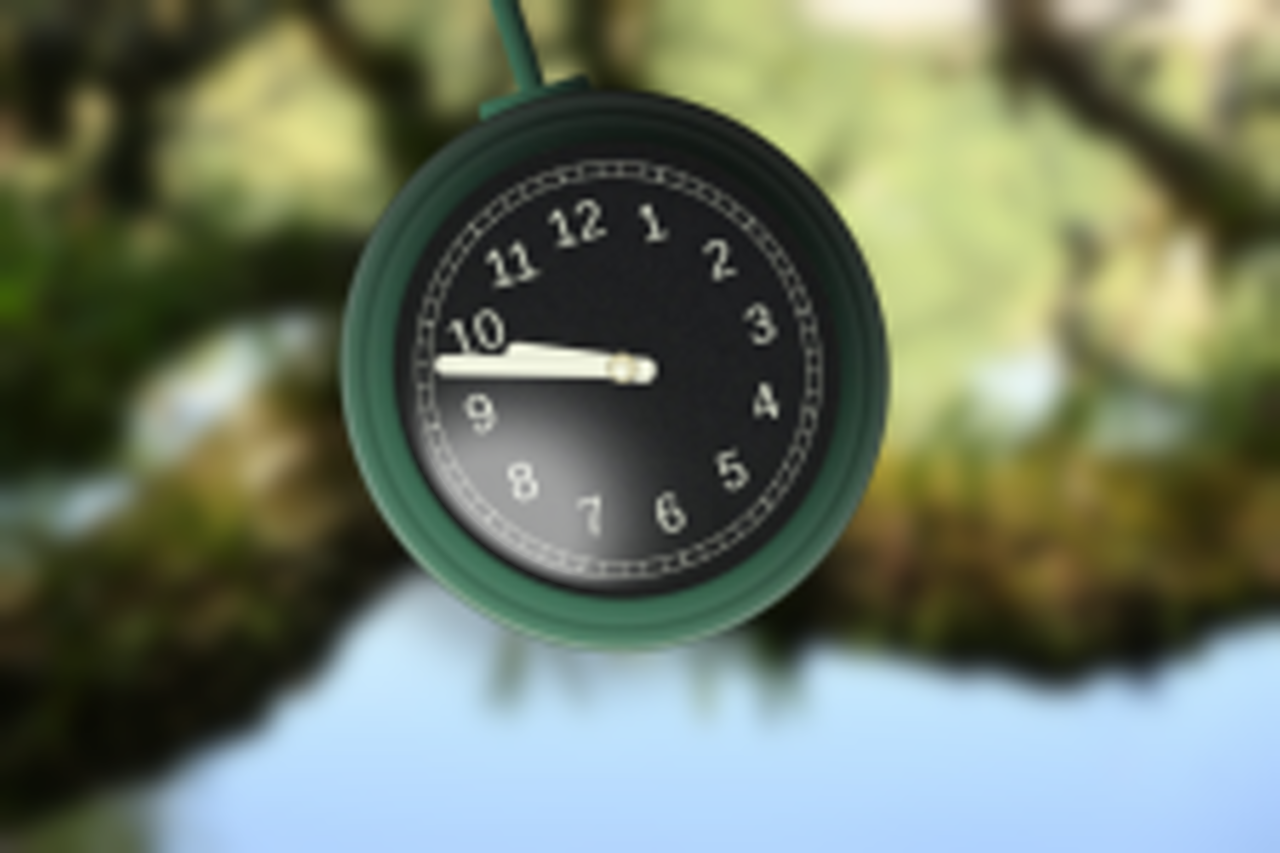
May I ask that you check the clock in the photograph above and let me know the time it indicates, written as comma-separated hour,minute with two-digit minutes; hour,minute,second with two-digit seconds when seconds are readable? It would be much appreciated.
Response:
9,48
